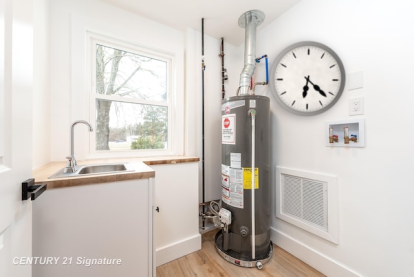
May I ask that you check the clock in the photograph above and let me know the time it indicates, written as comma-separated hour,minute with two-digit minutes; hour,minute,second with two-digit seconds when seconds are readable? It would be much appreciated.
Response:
6,22
